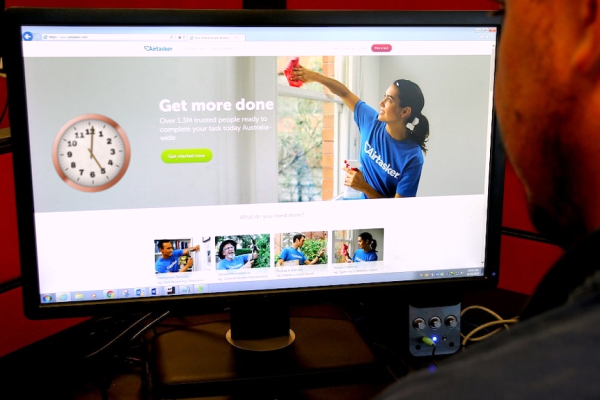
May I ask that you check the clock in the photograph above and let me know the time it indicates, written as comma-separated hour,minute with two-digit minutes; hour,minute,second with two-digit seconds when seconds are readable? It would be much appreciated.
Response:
5,01
